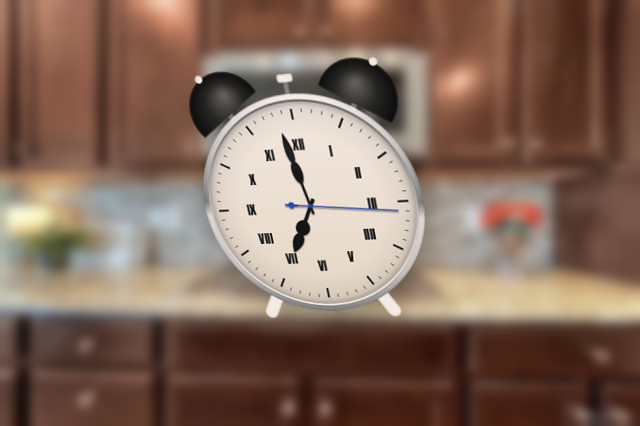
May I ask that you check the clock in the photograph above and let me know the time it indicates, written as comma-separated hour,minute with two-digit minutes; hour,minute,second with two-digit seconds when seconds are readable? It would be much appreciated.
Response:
6,58,16
